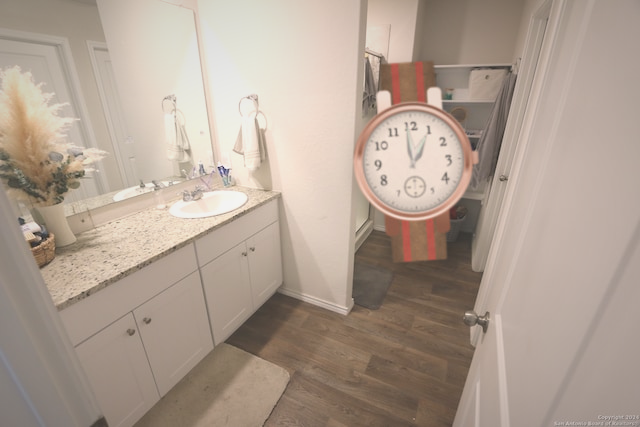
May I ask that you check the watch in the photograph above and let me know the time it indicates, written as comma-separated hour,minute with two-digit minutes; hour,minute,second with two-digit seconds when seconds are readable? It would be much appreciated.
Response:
12,59
